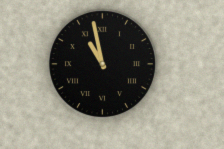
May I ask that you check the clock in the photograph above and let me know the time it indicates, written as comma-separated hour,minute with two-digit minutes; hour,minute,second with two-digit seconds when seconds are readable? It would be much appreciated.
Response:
10,58
